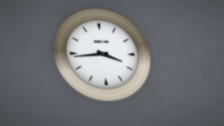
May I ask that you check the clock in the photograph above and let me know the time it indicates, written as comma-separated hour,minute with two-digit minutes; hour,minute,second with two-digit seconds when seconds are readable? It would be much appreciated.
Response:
3,44
